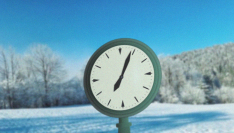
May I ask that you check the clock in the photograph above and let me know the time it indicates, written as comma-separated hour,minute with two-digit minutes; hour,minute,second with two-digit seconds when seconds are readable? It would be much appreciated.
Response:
7,04
